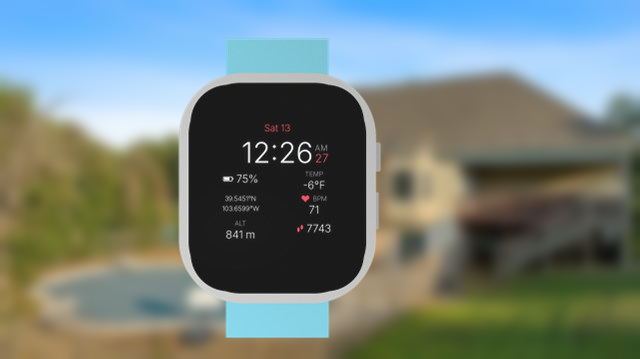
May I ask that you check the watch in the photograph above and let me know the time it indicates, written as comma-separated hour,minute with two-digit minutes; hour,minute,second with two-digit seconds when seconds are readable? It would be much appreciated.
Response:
12,26,27
